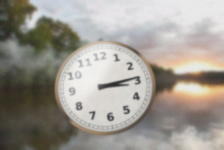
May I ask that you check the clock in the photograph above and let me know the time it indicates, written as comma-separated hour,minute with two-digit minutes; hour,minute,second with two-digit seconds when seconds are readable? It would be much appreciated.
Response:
3,14
